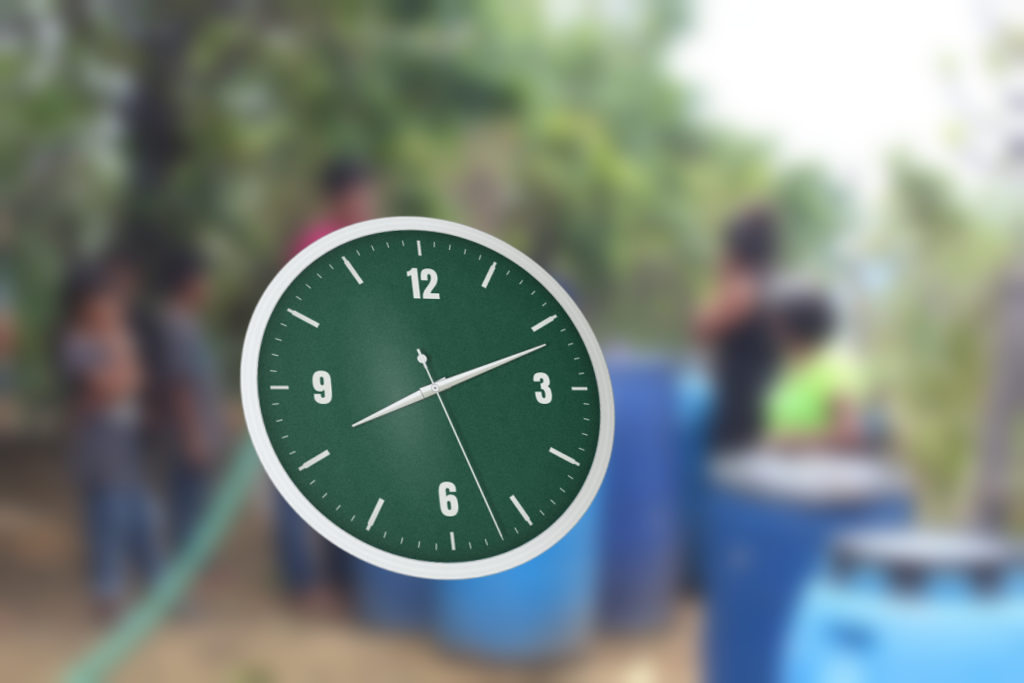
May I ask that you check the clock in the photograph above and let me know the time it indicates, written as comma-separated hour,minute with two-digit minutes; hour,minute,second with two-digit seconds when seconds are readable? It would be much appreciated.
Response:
8,11,27
